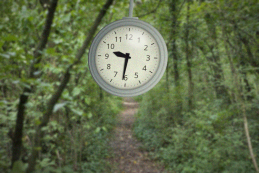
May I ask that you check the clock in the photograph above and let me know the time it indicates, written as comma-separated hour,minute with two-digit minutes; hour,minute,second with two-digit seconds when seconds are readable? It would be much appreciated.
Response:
9,31
